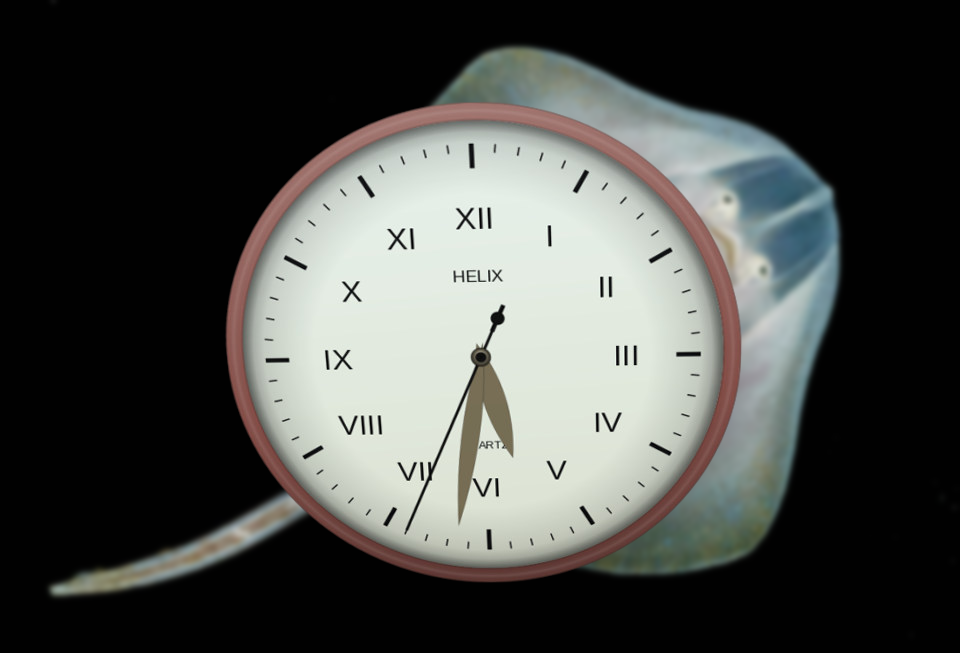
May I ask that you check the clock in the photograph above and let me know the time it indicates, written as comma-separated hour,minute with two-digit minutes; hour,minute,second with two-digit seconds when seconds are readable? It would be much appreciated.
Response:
5,31,34
